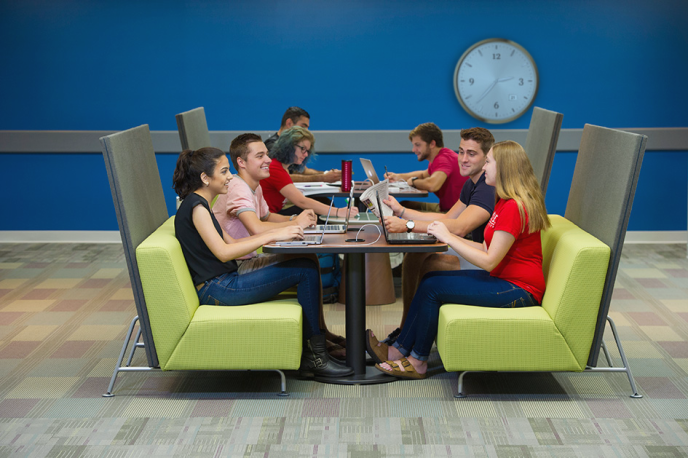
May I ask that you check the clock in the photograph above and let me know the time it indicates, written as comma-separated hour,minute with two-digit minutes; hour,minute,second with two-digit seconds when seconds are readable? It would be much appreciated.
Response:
2,37
